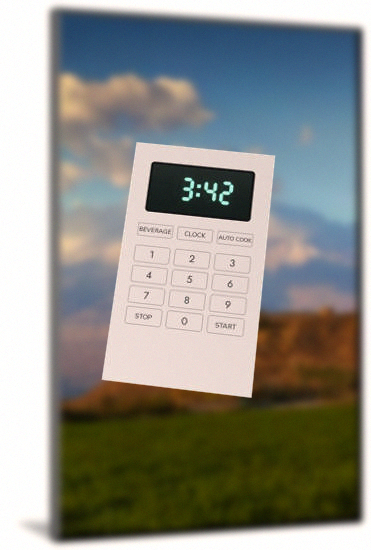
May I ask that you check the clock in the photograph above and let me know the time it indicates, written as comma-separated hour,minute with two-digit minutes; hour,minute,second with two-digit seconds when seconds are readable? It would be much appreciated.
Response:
3,42
